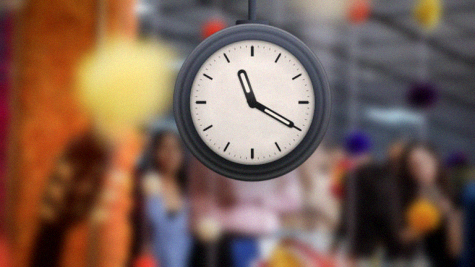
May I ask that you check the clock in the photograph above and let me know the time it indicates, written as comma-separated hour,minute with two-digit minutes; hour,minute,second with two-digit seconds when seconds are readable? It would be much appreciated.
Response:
11,20
